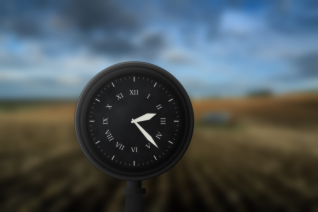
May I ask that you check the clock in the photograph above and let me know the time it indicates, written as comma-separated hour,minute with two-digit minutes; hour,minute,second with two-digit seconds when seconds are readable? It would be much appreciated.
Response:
2,23
